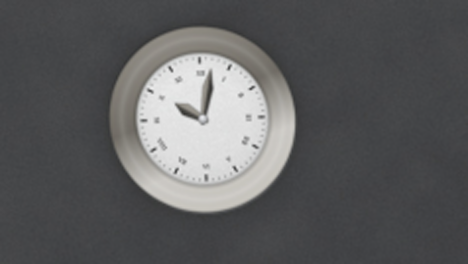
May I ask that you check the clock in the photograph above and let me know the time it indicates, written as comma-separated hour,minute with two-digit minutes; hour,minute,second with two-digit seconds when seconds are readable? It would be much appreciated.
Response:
10,02
